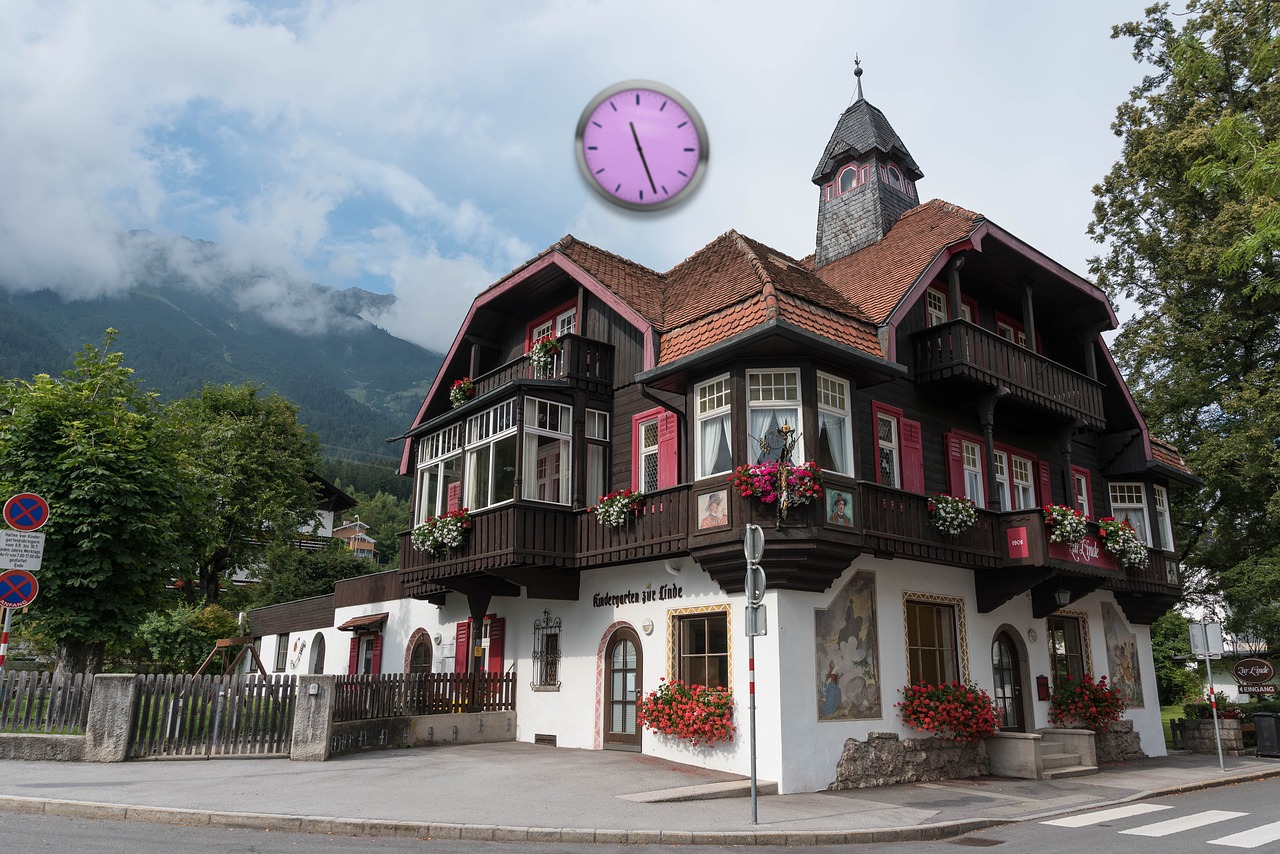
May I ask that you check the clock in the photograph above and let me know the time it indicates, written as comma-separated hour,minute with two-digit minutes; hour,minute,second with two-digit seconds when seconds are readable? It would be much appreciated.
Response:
11,27
